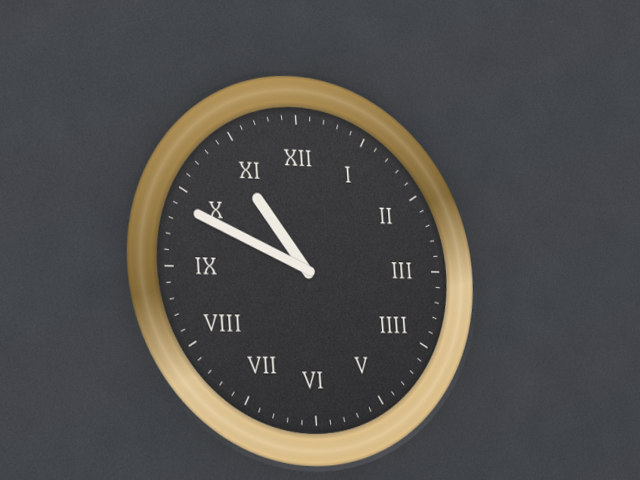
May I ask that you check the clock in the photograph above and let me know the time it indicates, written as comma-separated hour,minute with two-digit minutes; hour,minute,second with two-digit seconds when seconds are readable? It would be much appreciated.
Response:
10,49
